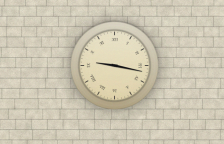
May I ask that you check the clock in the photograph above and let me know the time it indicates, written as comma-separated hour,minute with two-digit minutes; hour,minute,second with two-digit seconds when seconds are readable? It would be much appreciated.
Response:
9,17
